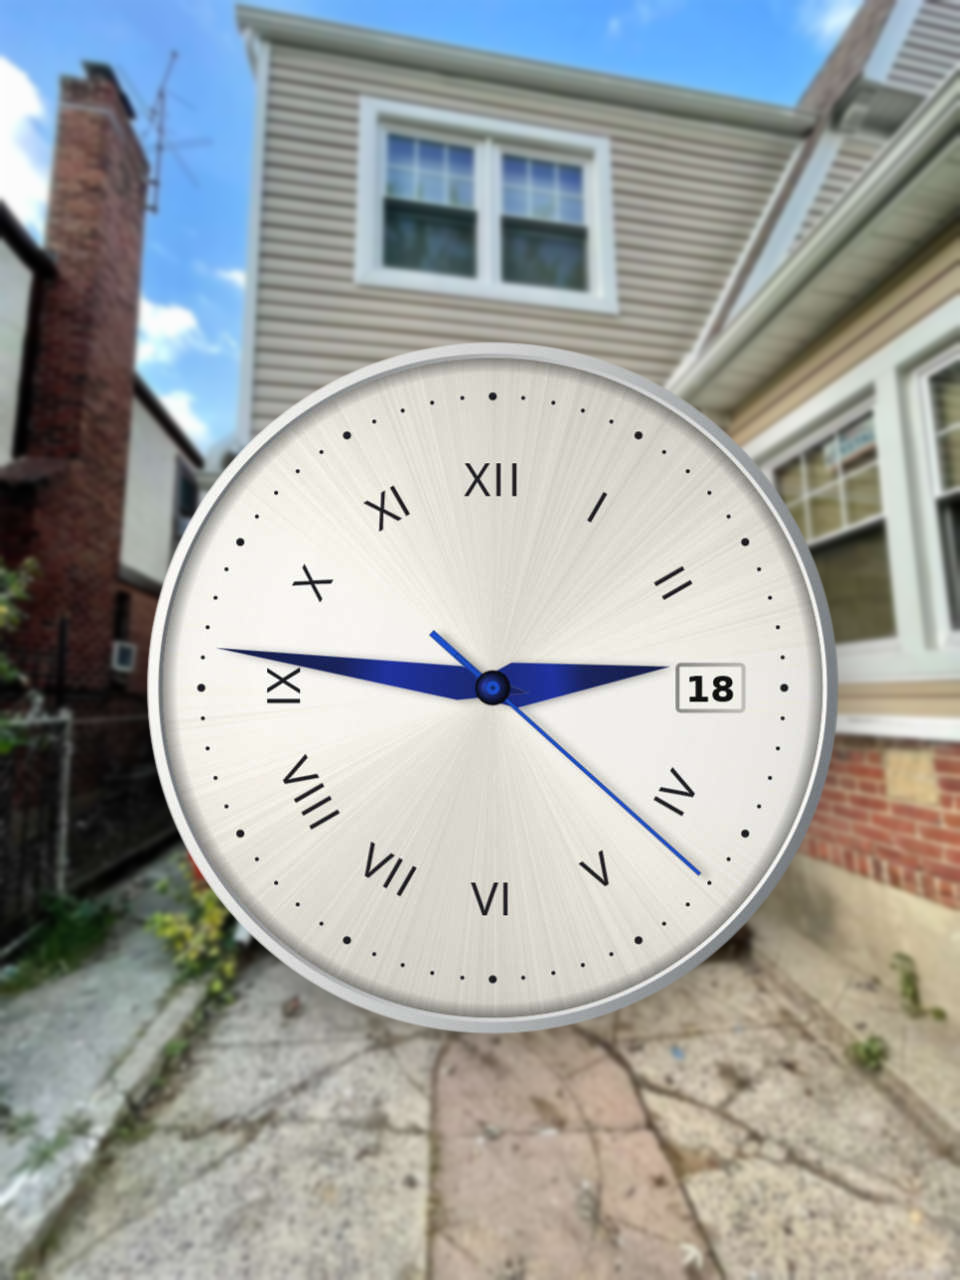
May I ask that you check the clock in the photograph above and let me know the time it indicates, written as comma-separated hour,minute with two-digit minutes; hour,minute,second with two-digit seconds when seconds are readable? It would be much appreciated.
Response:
2,46,22
